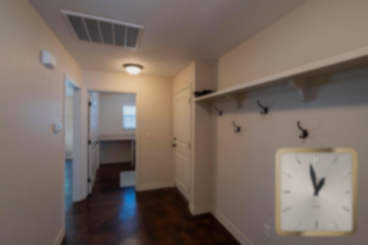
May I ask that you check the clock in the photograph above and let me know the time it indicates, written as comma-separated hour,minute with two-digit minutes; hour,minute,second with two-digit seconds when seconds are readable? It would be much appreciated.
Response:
12,58
